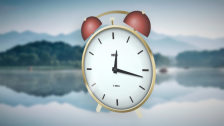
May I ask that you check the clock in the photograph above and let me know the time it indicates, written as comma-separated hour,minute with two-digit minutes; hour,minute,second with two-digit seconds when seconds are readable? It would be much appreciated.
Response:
12,17
